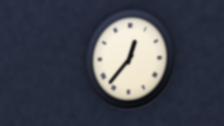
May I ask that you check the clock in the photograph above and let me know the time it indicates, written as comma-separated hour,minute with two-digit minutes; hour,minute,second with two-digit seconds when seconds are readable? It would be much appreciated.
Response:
12,37
